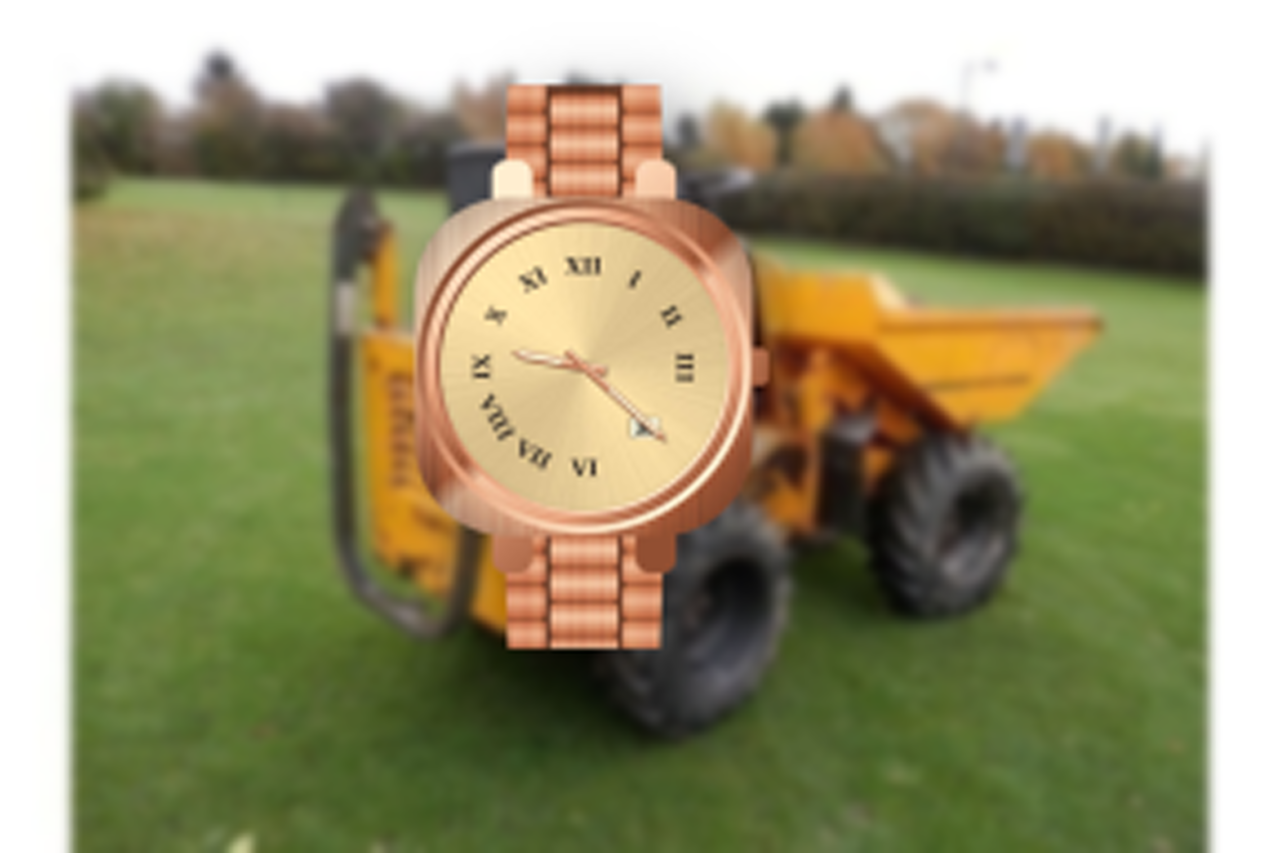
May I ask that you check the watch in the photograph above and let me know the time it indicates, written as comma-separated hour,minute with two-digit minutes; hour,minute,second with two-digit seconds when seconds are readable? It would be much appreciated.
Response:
9,22
